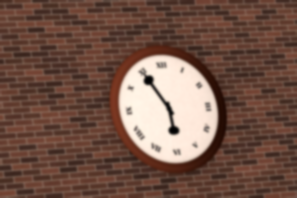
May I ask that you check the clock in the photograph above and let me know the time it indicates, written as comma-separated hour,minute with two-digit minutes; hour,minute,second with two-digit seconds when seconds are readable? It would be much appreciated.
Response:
5,55
